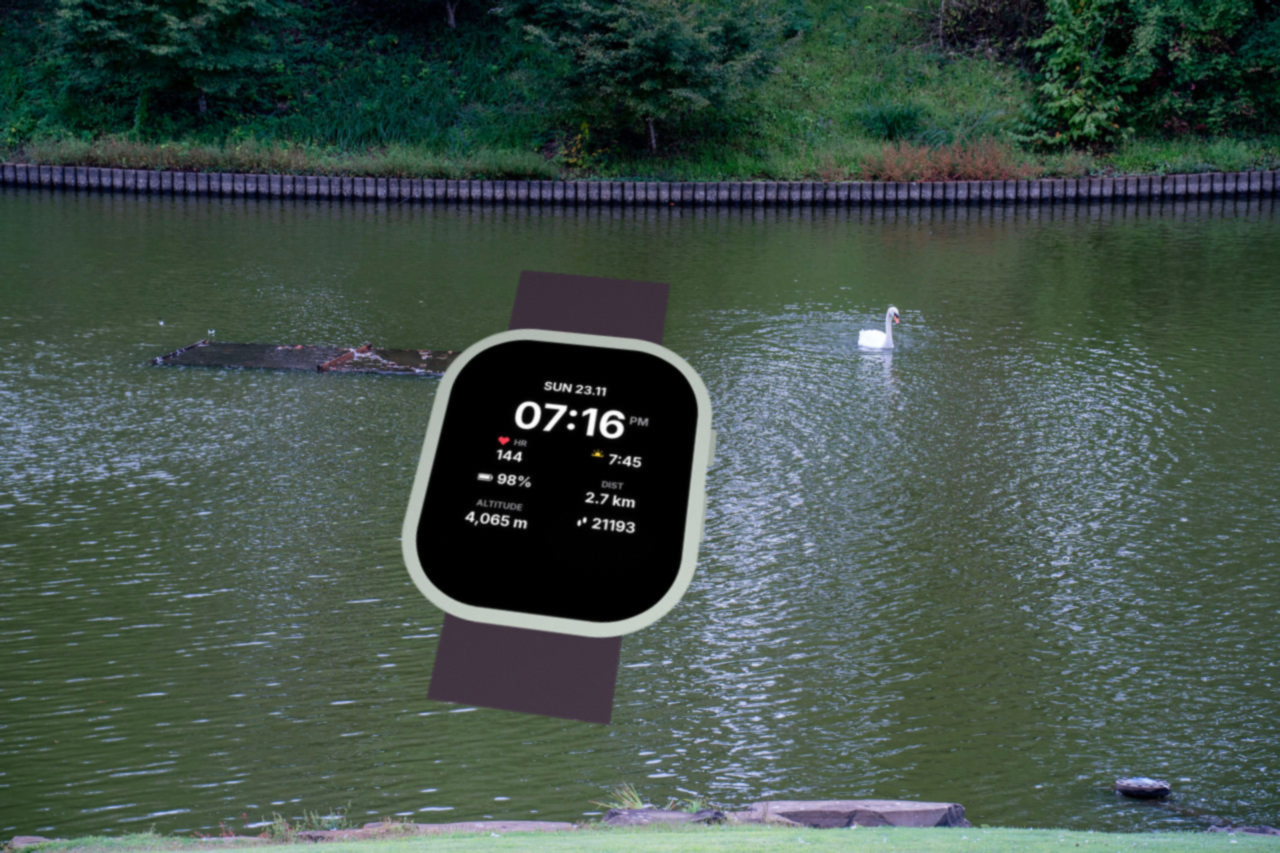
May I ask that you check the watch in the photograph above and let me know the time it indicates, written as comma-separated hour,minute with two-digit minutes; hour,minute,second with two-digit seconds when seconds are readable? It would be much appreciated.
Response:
7,16
